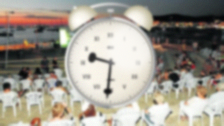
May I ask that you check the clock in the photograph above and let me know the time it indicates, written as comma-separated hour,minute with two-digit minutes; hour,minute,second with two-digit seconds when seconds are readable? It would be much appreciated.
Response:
9,31
